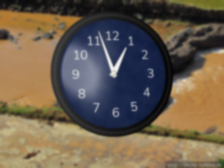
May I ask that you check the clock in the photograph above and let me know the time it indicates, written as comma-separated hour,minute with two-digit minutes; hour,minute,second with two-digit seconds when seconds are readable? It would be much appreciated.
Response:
12,57
